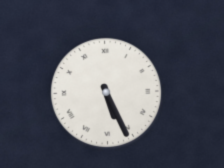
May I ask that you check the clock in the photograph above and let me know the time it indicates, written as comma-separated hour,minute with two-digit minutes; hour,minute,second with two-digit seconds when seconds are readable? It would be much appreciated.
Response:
5,26
